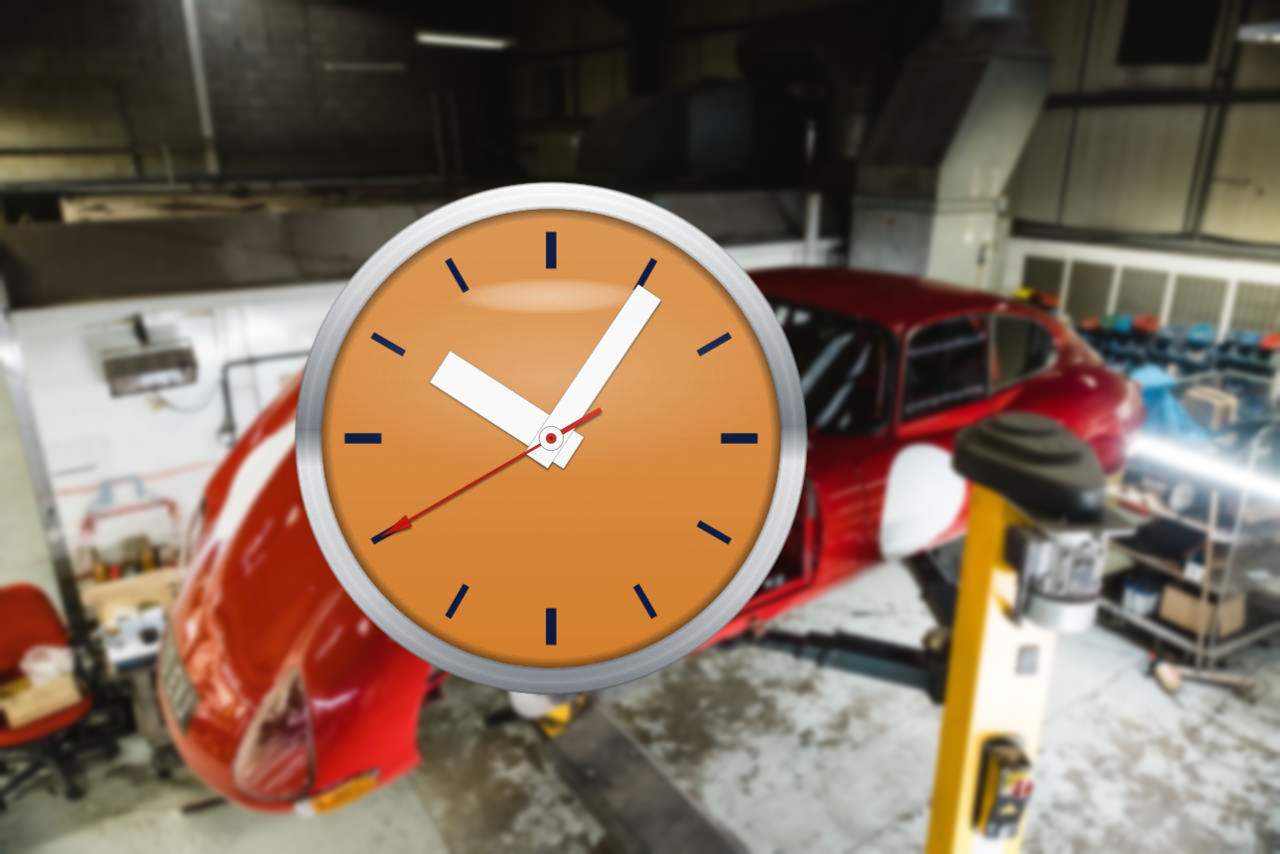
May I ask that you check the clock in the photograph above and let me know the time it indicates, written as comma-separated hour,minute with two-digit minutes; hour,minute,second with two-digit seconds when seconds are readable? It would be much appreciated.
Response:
10,05,40
